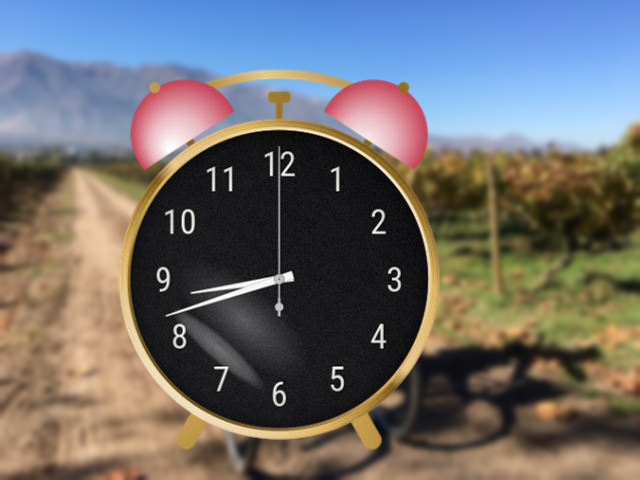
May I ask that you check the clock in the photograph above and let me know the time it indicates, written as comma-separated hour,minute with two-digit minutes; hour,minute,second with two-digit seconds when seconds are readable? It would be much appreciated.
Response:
8,42,00
